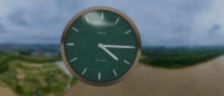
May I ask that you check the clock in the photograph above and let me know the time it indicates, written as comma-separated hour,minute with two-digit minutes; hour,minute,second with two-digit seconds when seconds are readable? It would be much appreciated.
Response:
4,15
